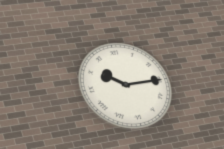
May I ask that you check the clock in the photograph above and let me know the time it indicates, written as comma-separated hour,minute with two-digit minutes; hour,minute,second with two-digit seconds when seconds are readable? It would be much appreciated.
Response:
10,15
